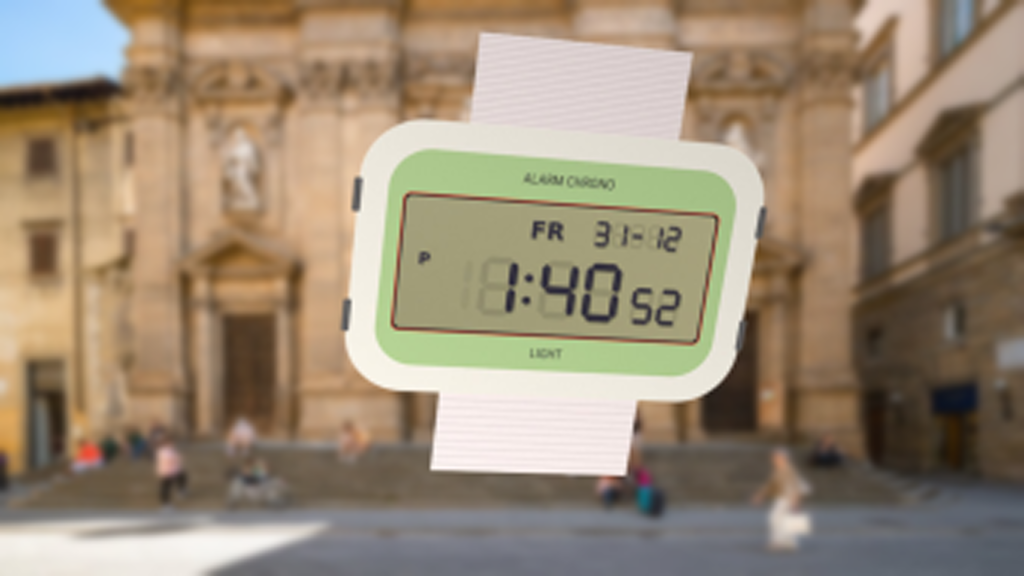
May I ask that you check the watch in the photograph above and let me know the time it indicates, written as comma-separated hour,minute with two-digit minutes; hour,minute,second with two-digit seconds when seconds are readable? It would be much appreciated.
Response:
1,40,52
